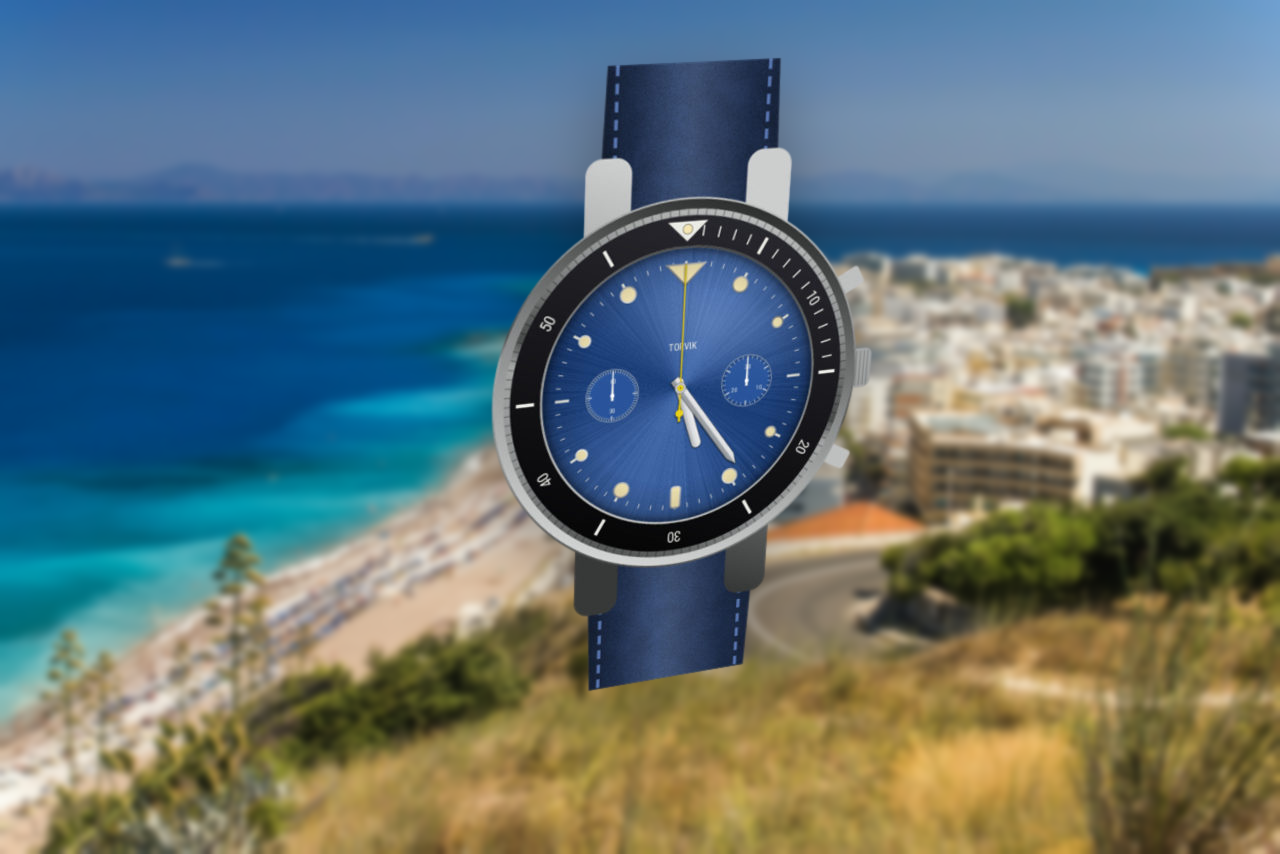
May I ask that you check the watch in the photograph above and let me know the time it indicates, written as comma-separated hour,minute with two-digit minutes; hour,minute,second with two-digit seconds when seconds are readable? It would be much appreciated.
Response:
5,24
